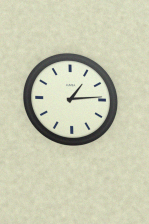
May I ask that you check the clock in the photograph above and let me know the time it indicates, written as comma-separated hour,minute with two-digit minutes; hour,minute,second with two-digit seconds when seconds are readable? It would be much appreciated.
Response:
1,14
